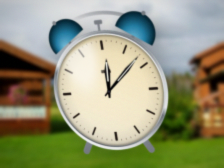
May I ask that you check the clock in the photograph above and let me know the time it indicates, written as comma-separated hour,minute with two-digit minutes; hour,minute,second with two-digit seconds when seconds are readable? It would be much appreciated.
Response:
12,08
